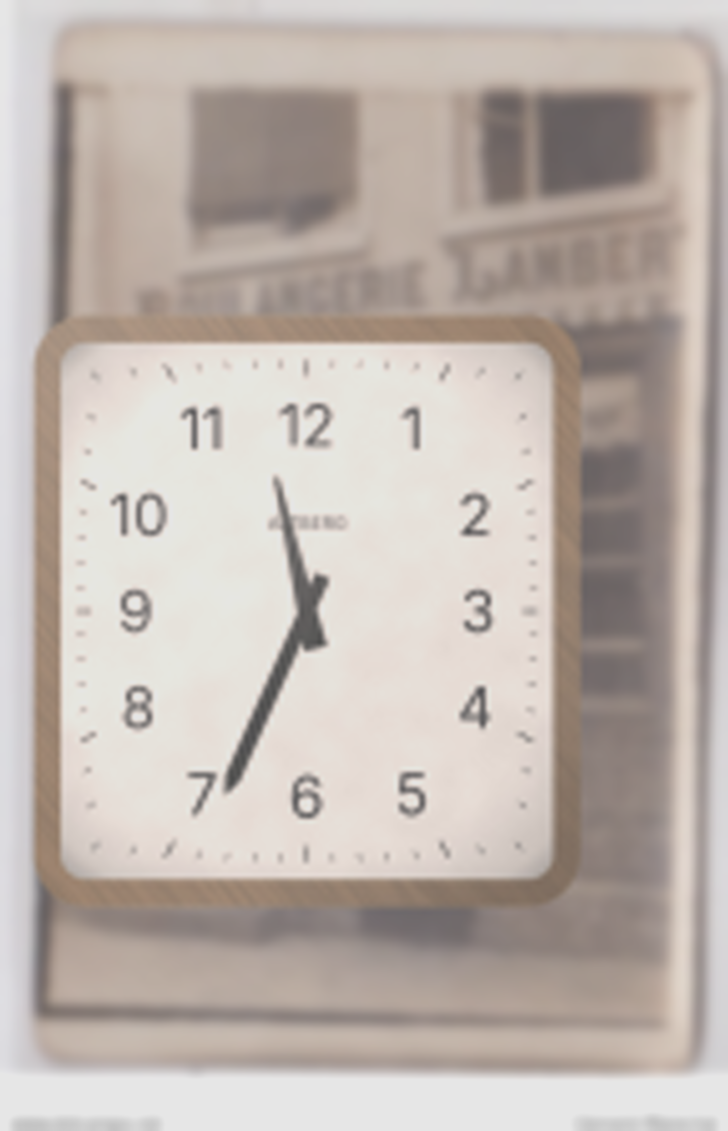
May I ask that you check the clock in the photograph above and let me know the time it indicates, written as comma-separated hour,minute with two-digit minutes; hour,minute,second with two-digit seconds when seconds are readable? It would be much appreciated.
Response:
11,34
